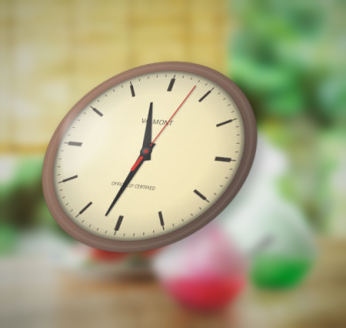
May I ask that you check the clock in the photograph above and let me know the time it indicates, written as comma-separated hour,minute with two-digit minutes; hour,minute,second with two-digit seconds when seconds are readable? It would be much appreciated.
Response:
11,32,03
